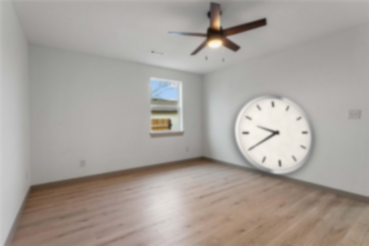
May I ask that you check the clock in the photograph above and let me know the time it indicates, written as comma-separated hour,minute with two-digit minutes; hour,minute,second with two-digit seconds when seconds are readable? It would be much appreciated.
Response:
9,40
